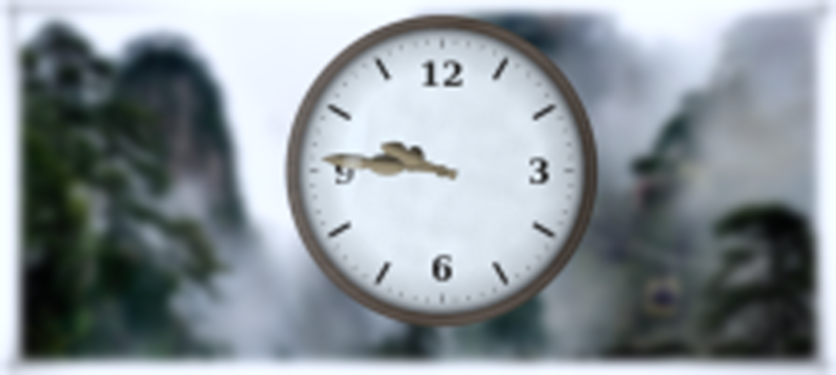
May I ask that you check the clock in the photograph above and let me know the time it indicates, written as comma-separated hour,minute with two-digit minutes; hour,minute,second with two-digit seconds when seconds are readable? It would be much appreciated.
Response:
9,46
